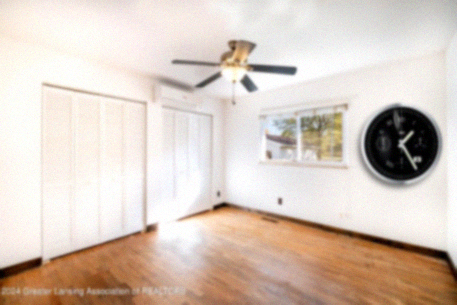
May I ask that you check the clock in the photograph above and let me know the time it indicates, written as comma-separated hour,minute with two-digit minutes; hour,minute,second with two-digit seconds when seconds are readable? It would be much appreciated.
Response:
1,25
